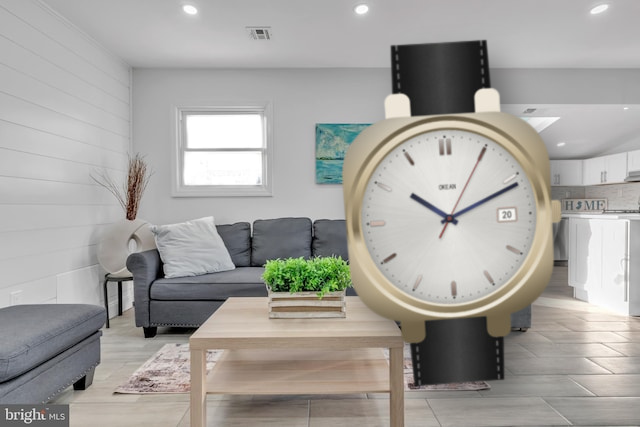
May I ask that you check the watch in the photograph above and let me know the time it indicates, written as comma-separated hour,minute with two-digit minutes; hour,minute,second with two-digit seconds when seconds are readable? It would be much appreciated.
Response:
10,11,05
